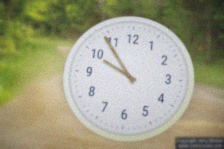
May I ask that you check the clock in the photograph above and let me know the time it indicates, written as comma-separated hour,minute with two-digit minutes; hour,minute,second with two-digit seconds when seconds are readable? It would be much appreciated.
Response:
9,54
